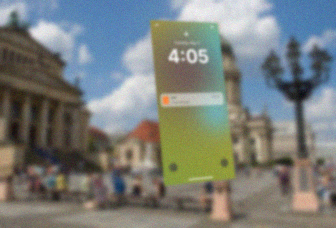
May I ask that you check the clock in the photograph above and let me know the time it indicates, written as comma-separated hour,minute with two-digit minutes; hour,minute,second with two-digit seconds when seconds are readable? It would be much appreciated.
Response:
4,05
